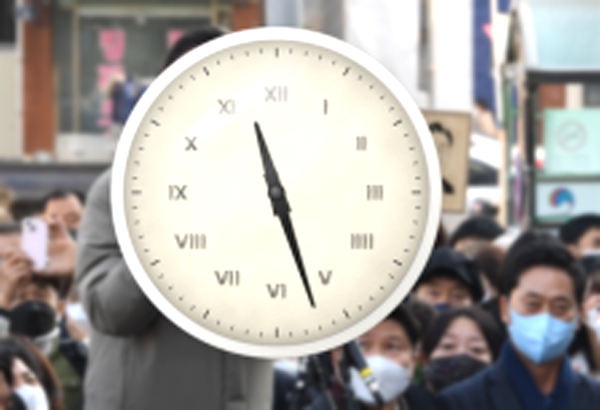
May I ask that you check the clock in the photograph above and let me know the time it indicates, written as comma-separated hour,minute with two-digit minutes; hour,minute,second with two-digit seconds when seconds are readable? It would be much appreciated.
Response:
11,27
